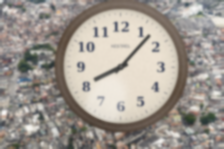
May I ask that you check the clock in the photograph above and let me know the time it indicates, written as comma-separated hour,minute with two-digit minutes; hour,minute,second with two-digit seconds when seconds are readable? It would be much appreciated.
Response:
8,07
